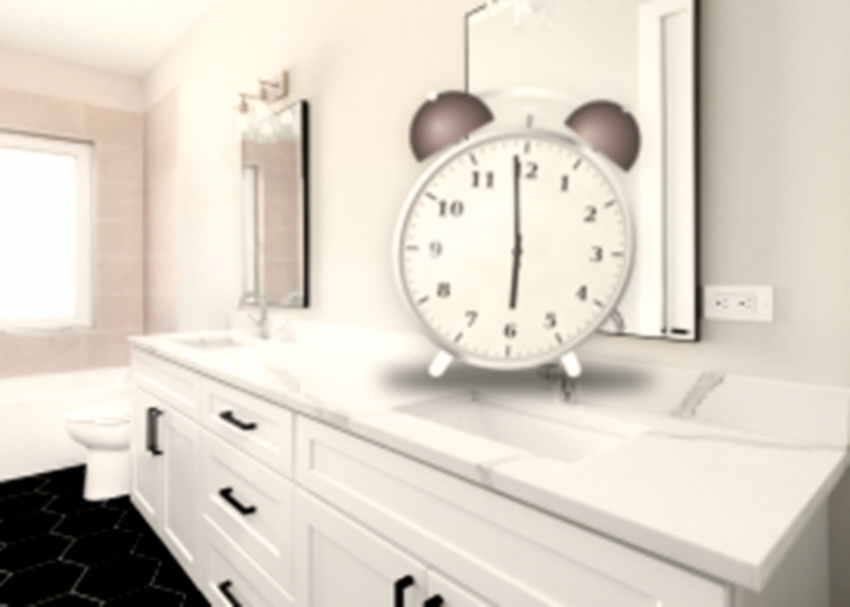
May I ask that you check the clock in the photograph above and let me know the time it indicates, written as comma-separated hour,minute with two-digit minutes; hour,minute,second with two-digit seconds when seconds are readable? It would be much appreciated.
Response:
5,59
